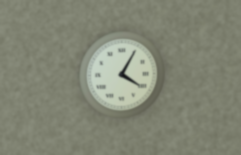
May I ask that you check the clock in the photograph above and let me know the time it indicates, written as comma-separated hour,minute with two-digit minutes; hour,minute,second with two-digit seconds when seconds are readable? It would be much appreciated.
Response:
4,05
